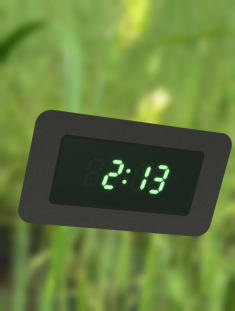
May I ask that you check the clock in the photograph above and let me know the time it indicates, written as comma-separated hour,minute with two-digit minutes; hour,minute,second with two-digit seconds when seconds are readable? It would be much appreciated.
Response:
2,13
